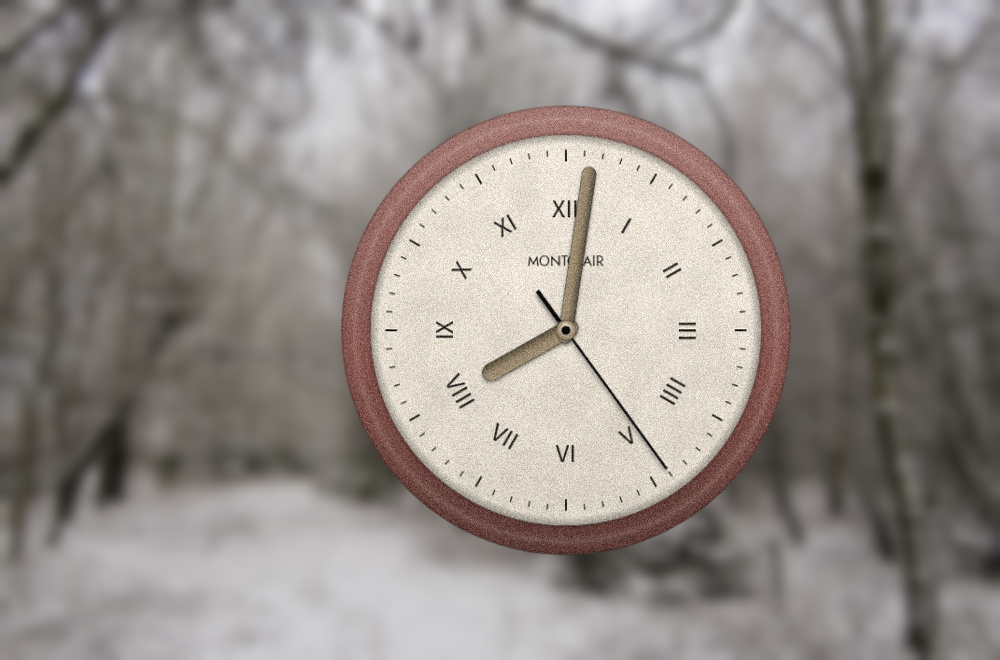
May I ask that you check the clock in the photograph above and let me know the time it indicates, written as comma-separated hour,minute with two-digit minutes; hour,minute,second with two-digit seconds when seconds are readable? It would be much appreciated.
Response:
8,01,24
